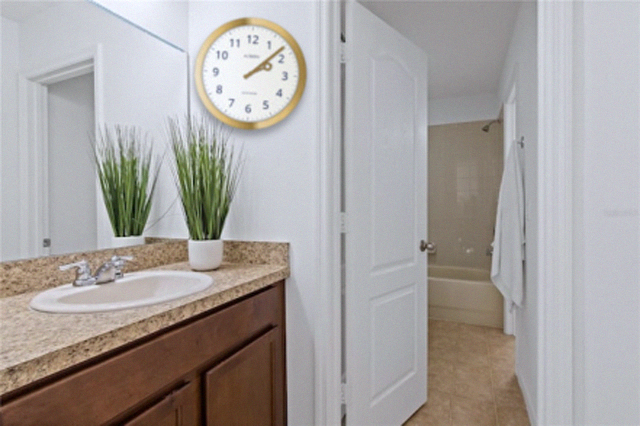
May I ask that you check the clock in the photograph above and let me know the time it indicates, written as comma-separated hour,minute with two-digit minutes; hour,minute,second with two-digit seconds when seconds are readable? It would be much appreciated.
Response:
2,08
